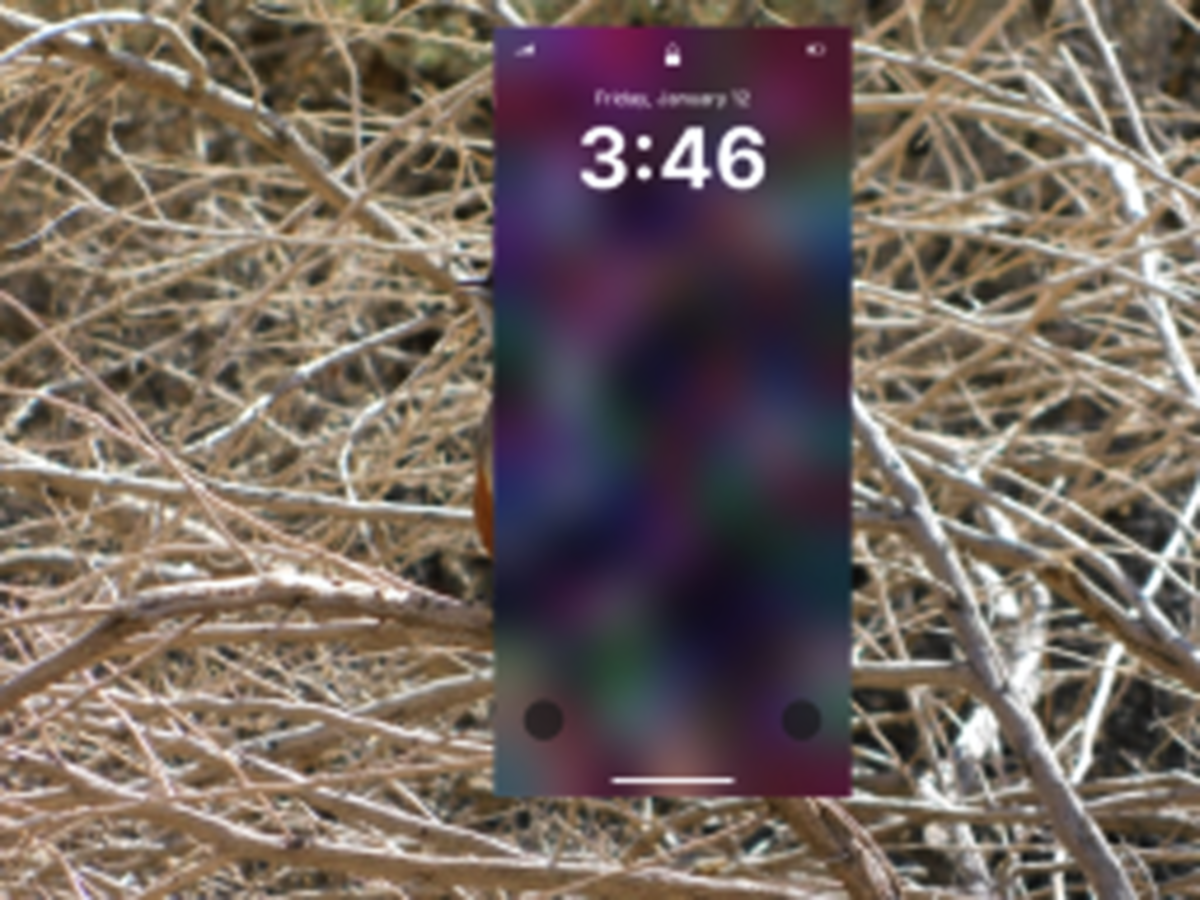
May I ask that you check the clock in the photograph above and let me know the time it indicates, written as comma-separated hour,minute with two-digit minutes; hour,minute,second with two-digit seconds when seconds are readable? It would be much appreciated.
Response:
3,46
